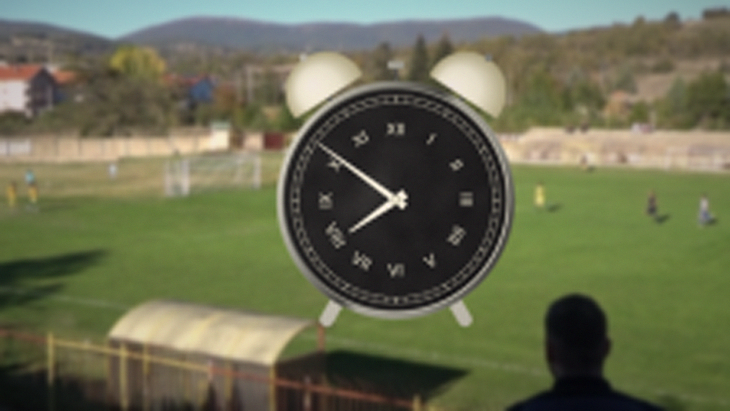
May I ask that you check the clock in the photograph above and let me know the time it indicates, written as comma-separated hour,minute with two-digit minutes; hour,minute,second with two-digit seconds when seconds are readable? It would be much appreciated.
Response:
7,51
